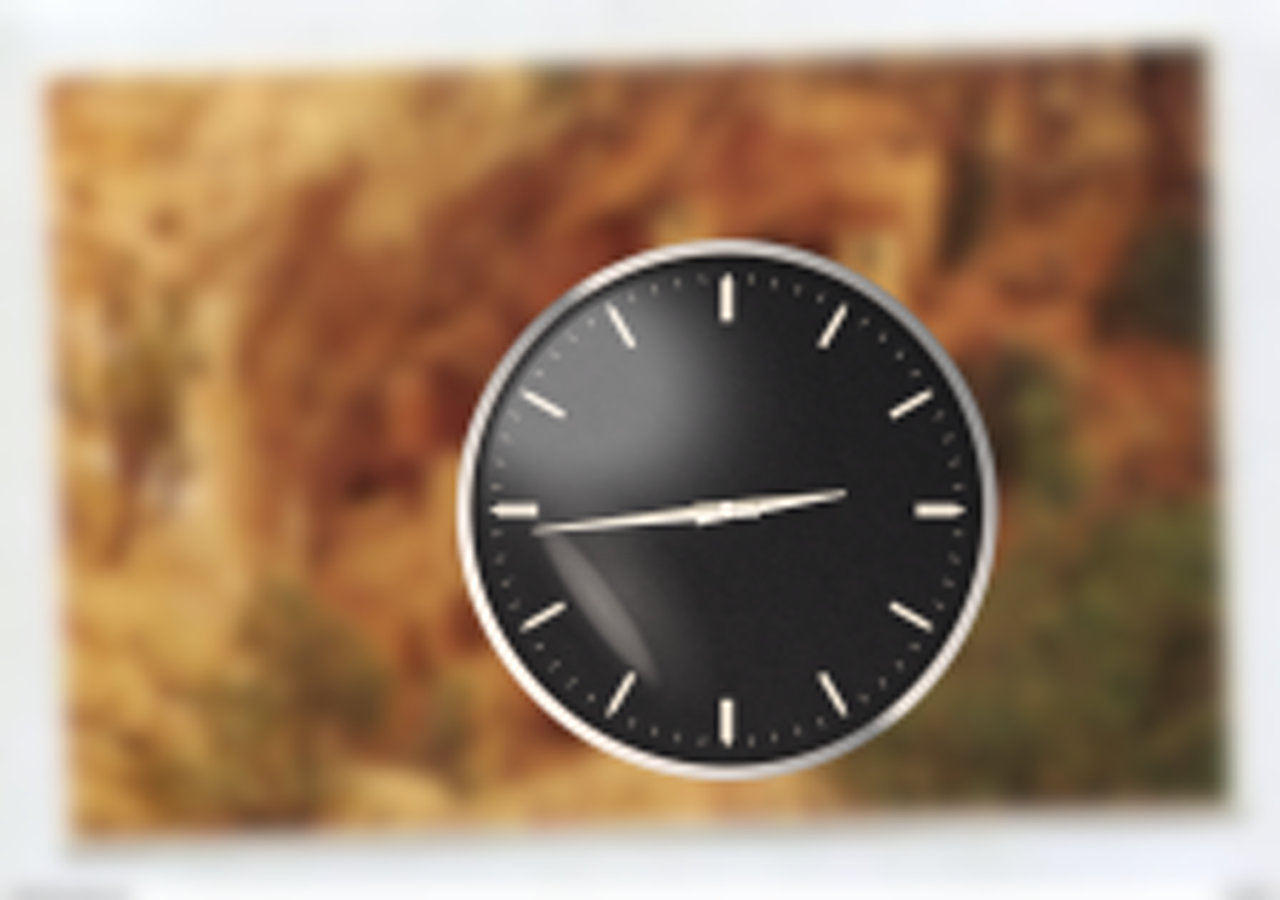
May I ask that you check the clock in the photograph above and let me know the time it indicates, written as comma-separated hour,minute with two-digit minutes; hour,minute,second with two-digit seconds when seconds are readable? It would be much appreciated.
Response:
2,44
